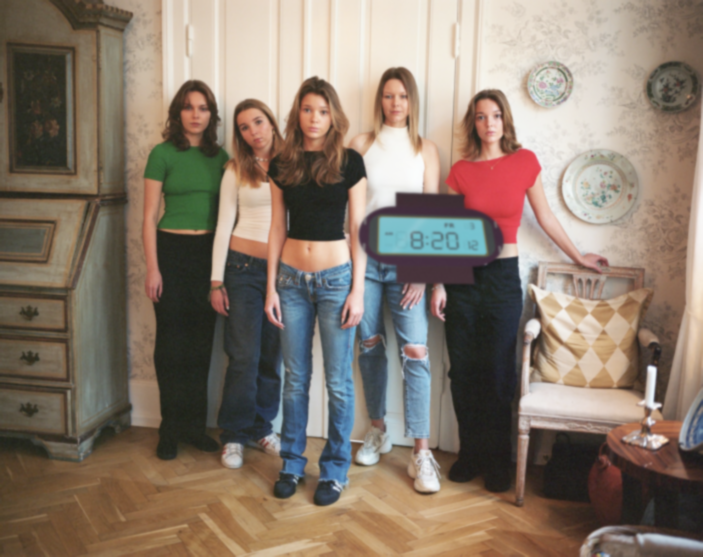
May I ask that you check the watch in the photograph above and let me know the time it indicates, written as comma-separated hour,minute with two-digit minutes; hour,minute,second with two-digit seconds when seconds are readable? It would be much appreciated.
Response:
8,20
